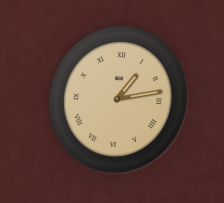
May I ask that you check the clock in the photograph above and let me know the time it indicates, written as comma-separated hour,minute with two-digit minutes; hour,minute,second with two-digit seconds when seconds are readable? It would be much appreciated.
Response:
1,13
